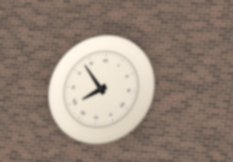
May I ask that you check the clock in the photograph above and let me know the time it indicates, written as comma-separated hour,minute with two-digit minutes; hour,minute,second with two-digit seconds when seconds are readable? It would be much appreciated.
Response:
7,53
